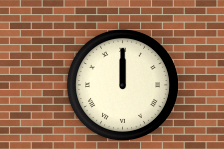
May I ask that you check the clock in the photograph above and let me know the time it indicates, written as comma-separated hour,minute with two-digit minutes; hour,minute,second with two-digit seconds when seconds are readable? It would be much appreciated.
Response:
12,00
